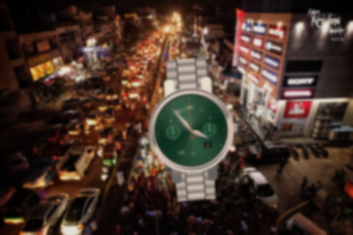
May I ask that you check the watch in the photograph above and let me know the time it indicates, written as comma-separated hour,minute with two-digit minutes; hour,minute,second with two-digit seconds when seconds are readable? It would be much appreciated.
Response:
3,54
